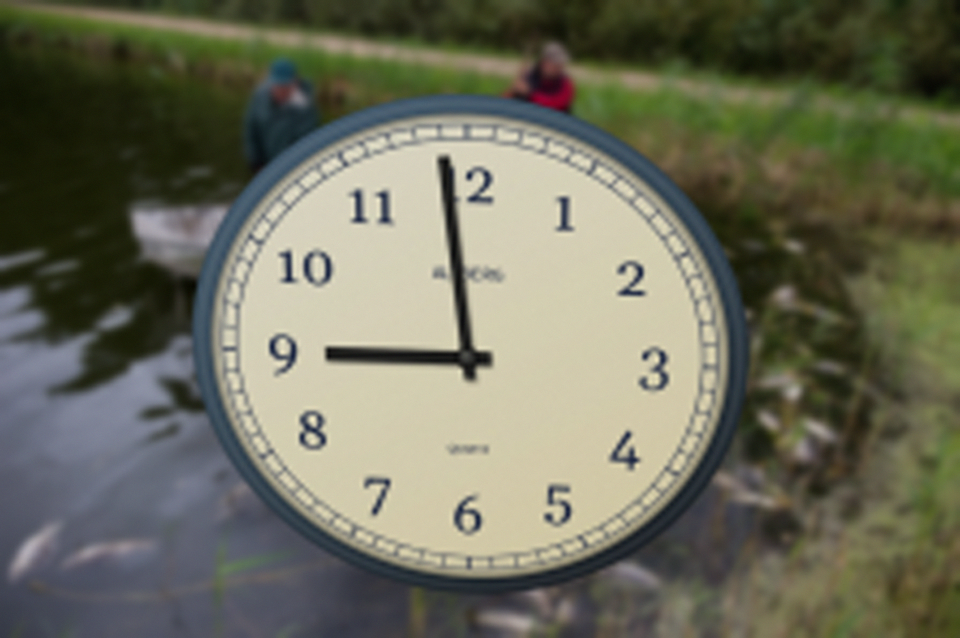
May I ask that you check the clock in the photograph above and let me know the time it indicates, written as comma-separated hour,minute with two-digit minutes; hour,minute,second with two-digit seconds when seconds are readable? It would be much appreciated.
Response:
8,59
